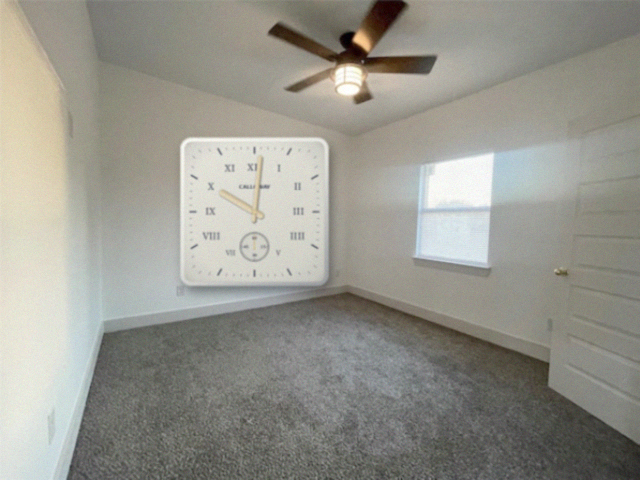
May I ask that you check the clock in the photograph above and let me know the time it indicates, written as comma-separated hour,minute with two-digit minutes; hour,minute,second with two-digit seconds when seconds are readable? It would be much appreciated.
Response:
10,01
